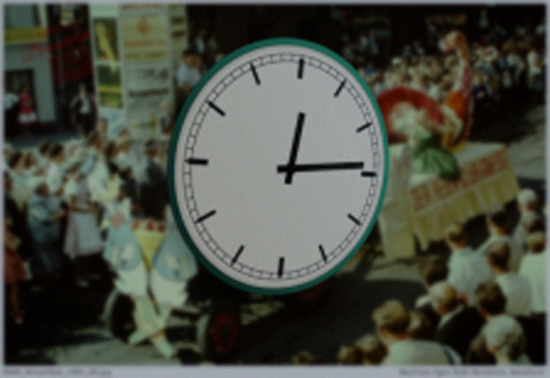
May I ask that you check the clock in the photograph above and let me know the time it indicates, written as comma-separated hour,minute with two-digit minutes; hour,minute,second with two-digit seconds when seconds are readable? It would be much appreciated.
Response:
12,14
